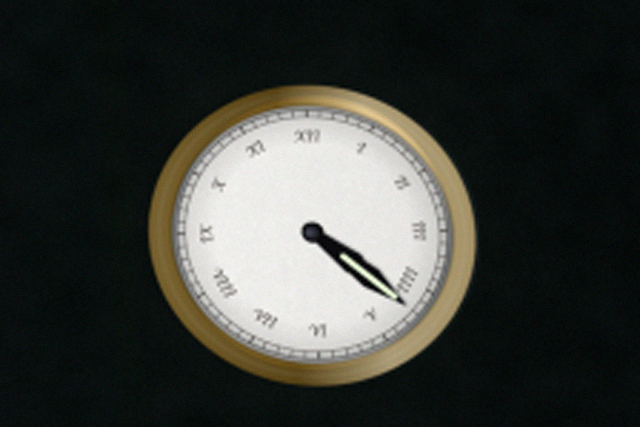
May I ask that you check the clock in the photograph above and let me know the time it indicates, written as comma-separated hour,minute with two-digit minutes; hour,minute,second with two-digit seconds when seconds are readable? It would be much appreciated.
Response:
4,22
